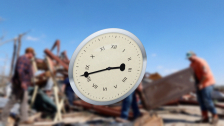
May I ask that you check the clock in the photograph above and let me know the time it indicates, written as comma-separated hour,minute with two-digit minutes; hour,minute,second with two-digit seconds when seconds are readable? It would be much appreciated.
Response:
2,42
